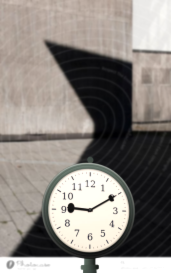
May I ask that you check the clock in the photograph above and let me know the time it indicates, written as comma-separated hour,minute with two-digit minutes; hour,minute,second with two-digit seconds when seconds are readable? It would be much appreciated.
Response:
9,10
